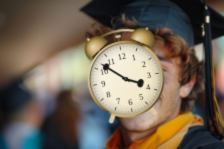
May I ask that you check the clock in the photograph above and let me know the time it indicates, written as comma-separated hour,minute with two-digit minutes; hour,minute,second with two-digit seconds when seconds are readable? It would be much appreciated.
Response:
3,52
